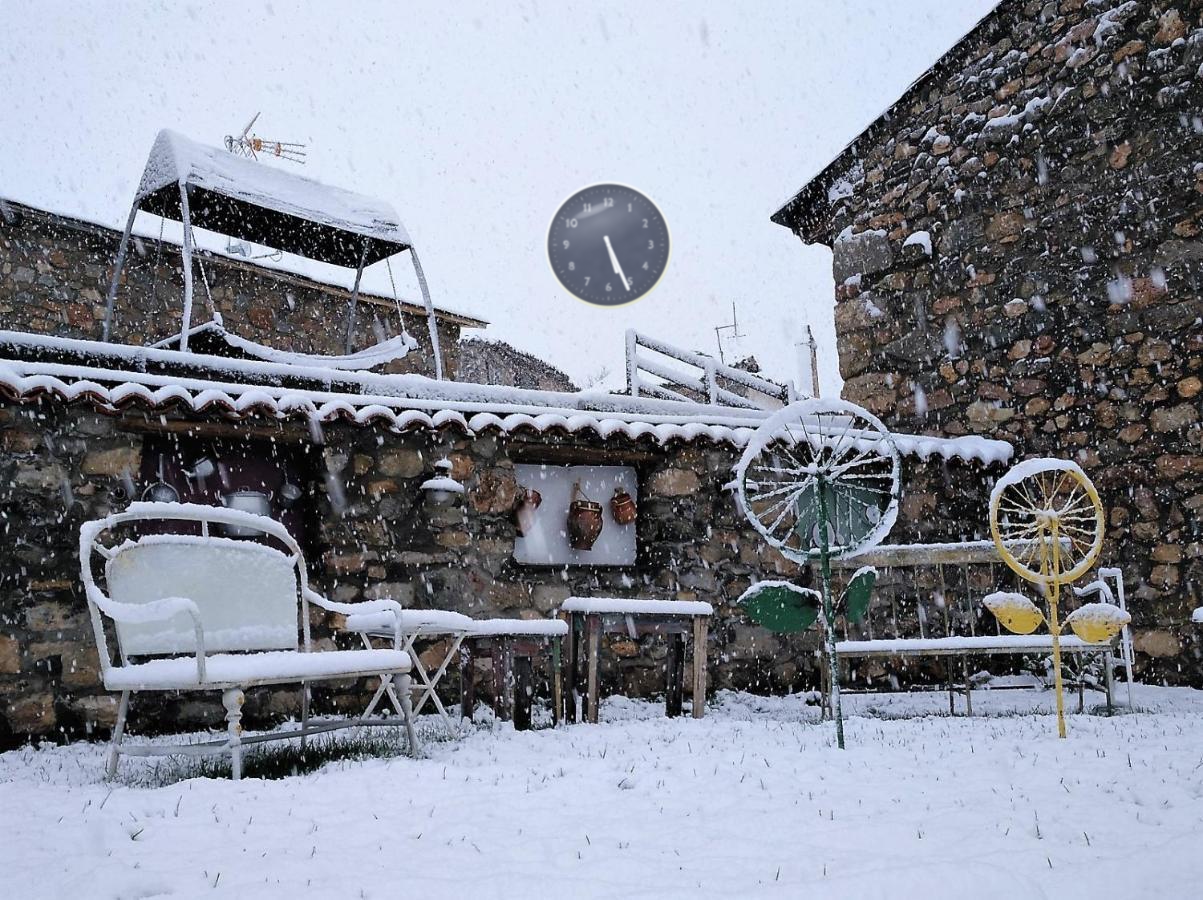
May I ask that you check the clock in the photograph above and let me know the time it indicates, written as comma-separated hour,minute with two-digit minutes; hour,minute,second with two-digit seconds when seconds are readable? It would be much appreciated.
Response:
5,26
